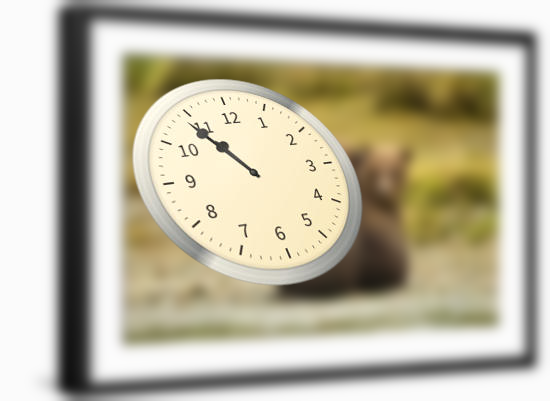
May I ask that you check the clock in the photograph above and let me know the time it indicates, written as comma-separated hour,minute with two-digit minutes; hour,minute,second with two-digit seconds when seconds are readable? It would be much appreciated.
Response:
10,54
